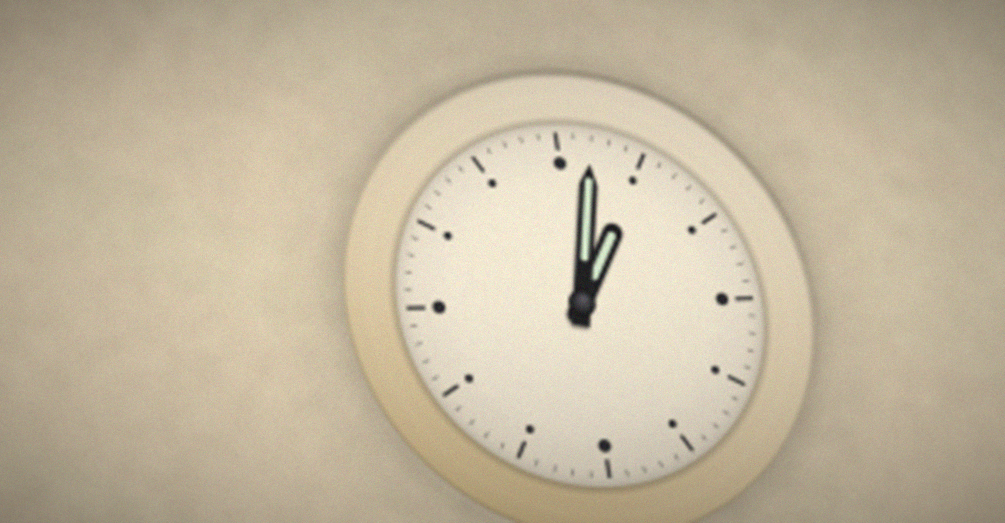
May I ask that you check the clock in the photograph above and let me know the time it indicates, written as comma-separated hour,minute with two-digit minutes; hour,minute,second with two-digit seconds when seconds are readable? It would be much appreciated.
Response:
1,02
